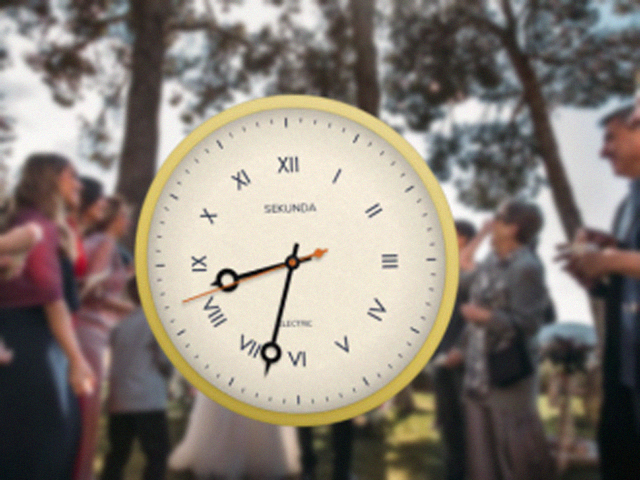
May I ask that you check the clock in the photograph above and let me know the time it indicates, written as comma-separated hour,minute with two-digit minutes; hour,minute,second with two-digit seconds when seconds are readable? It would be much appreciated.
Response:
8,32,42
